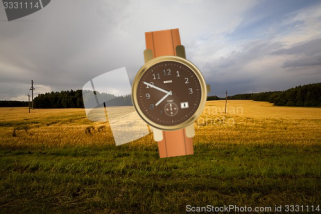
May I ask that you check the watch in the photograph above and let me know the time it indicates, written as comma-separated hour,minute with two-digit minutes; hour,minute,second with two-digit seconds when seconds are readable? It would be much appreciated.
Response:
7,50
